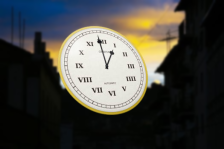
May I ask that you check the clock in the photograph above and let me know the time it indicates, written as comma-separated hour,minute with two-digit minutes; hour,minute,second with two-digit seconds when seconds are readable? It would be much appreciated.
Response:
12,59
